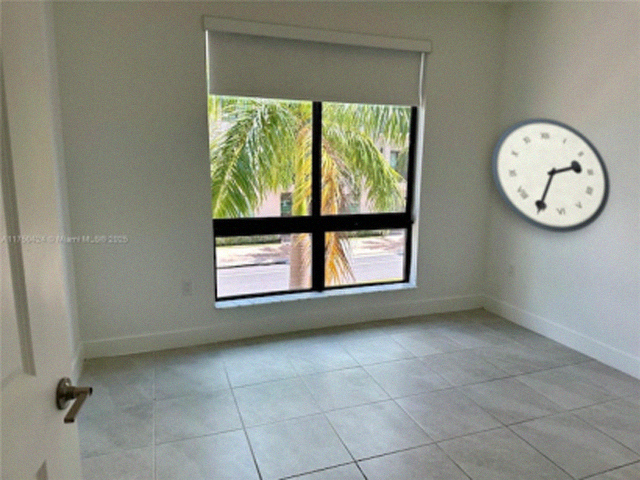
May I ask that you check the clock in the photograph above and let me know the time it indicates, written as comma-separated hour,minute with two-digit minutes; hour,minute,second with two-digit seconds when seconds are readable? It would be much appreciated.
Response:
2,35
